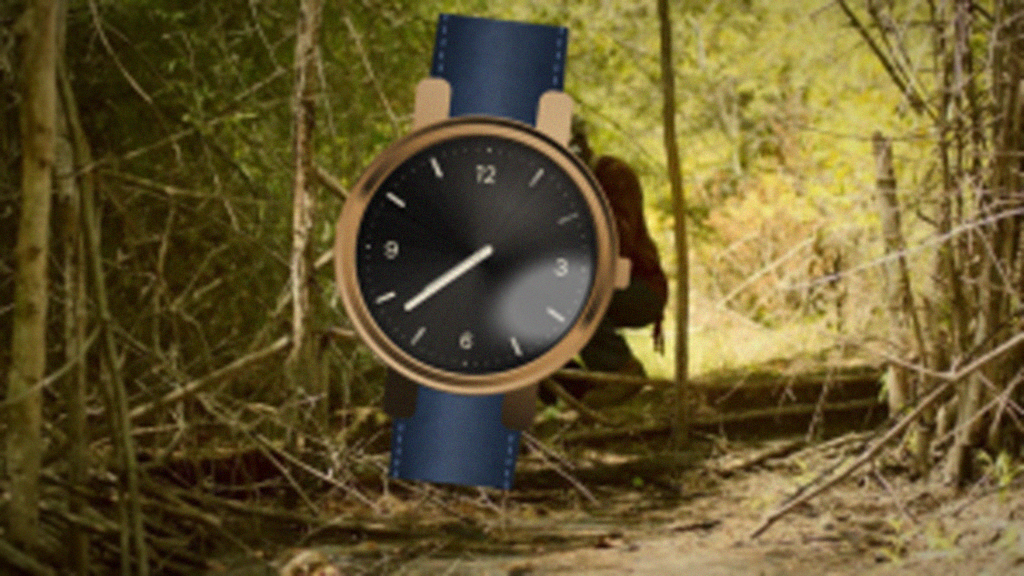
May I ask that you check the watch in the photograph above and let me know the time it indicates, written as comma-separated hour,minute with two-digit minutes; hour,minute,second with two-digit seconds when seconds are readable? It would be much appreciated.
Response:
7,38
